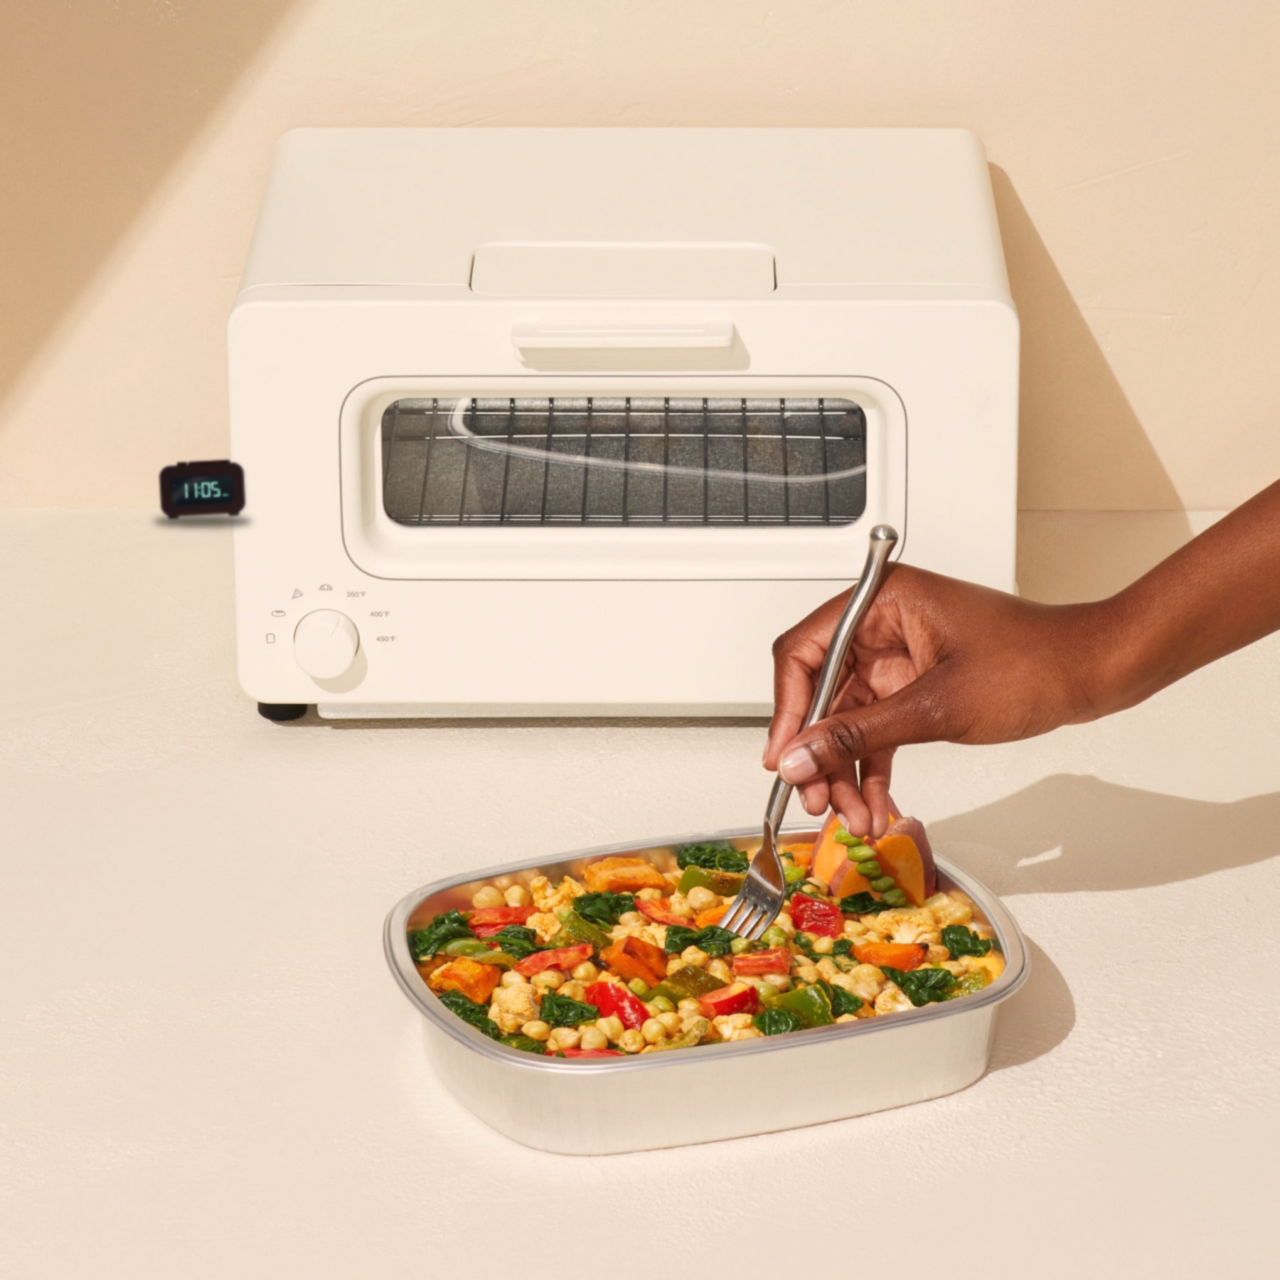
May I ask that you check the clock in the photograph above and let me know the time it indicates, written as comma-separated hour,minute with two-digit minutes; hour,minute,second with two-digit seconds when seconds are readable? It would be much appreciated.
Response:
11,05
